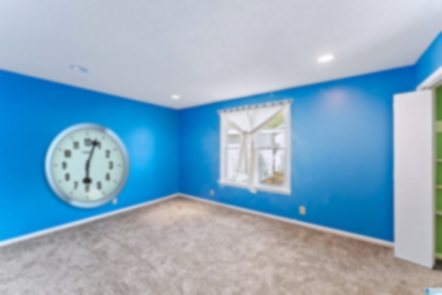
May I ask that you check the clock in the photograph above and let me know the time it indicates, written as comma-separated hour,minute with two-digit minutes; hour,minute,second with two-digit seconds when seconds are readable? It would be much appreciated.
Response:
6,03
